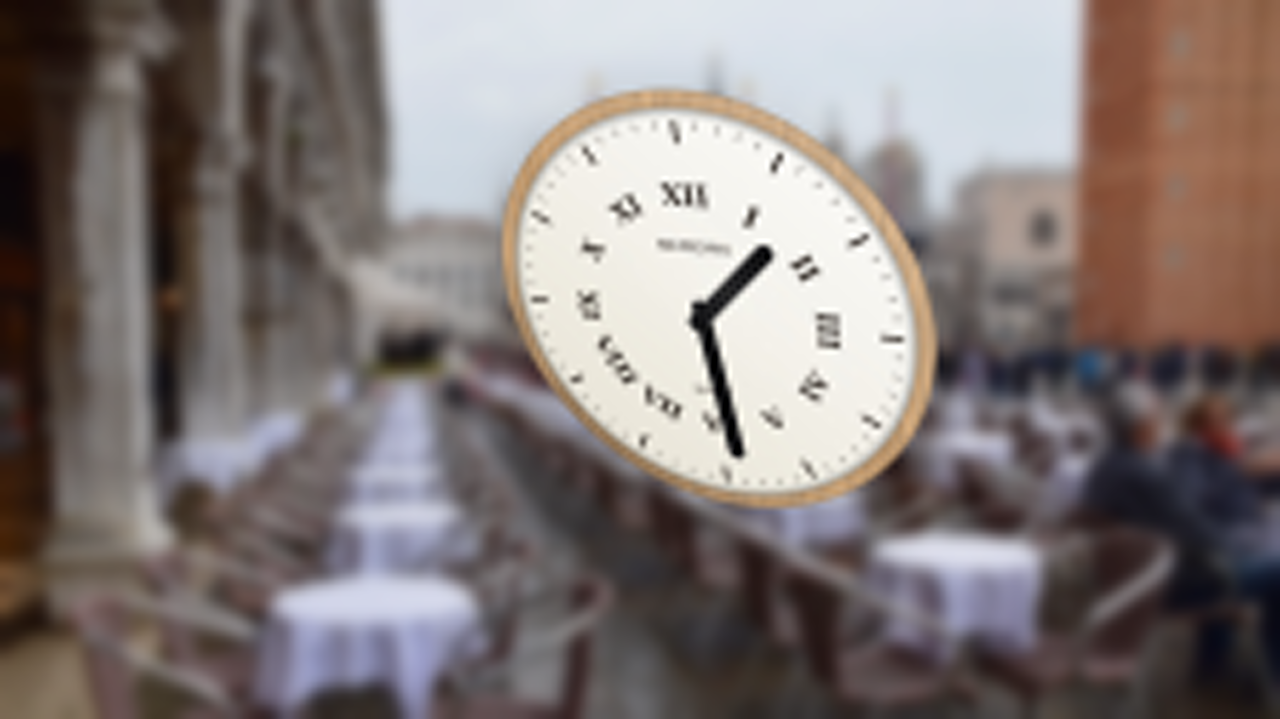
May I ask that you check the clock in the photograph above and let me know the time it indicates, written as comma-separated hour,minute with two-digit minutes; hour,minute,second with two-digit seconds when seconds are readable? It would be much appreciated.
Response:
1,29
